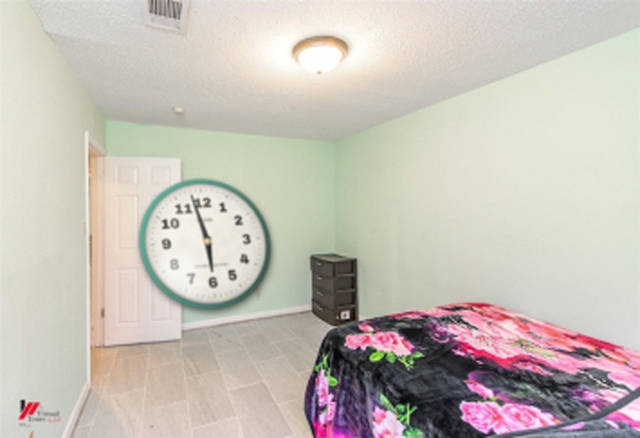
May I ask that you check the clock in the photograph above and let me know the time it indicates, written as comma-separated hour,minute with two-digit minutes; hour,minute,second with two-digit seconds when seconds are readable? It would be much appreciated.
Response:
5,58
